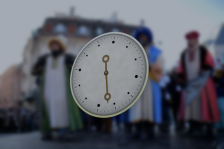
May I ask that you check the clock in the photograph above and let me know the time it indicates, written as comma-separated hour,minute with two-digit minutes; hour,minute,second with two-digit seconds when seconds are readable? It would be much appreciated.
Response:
11,27
